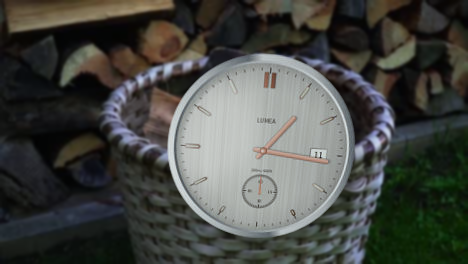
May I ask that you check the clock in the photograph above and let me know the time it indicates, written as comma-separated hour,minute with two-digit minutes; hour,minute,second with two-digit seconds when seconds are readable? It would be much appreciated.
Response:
1,16
